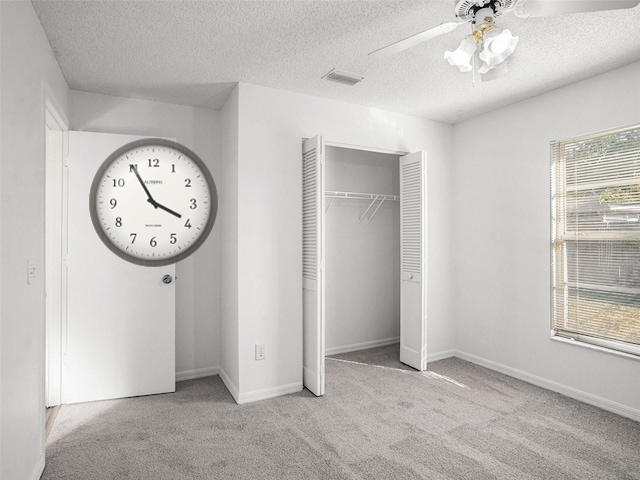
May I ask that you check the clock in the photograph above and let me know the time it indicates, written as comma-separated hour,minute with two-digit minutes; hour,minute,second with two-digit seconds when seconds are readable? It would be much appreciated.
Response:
3,55
